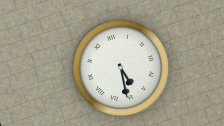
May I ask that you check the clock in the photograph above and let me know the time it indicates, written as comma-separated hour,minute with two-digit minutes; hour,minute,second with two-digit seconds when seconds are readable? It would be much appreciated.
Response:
5,31
